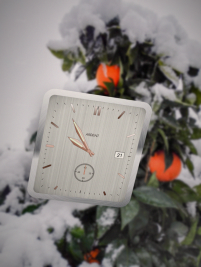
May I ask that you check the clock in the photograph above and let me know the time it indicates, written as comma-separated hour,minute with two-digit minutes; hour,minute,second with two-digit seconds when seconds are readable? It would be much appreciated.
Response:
9,54
